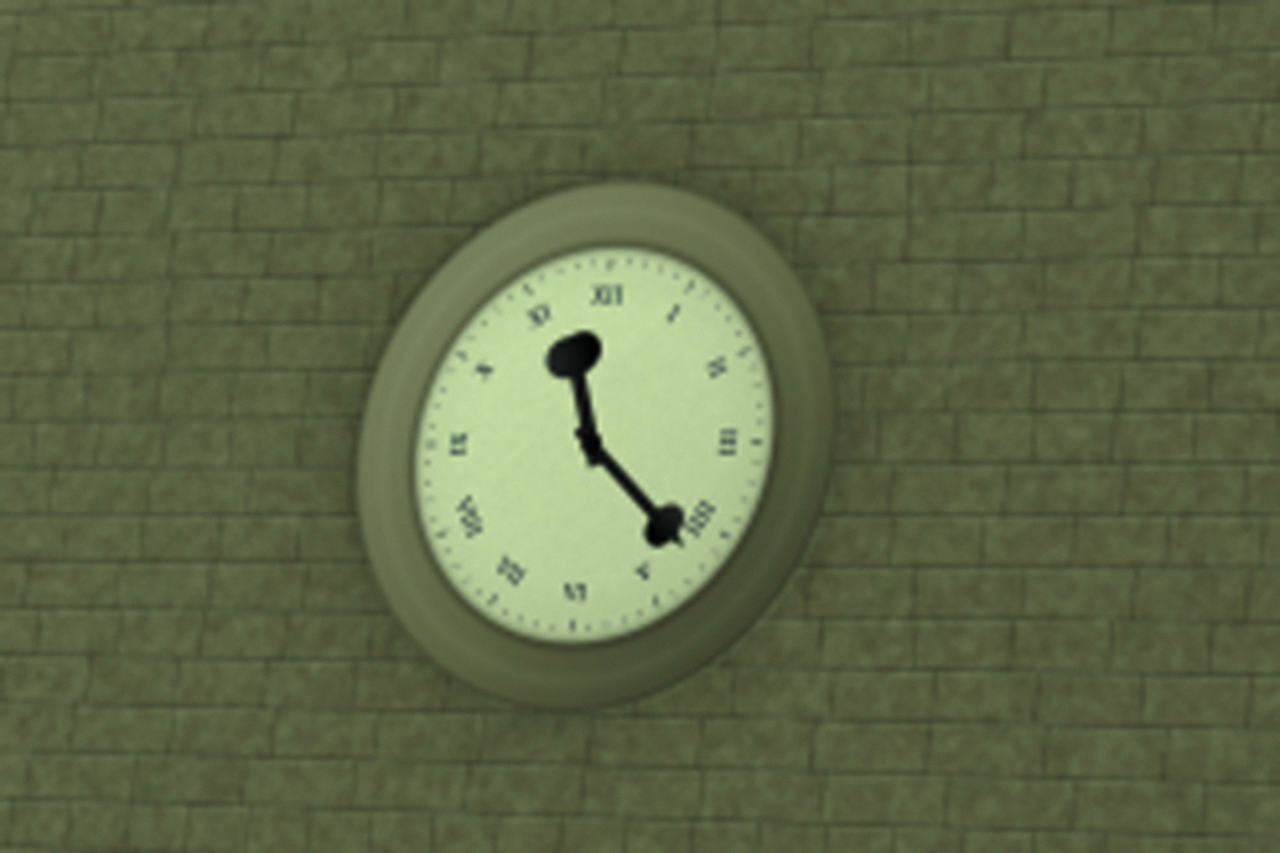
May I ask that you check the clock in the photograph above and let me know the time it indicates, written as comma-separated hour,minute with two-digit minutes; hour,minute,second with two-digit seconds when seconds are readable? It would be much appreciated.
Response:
11,22
